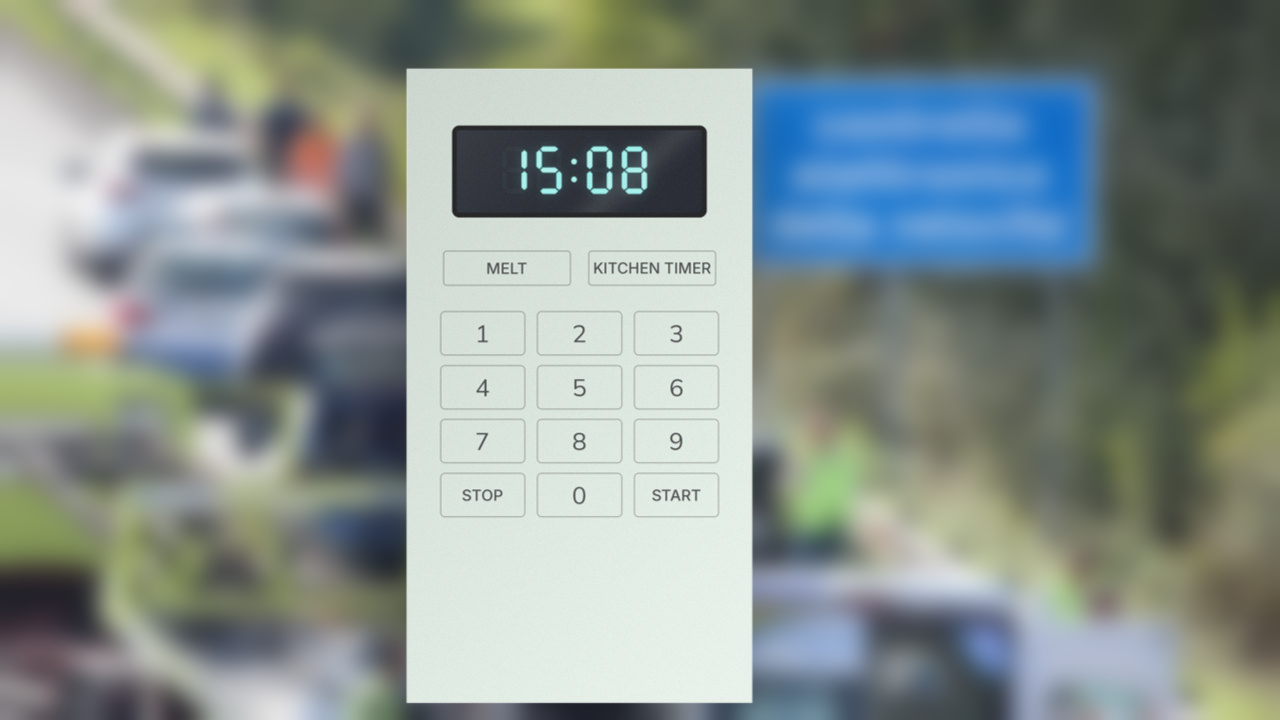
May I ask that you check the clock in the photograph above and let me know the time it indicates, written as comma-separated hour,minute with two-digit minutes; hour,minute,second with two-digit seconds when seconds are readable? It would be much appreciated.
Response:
15,08
